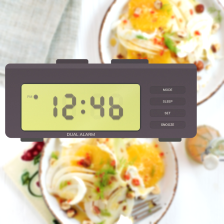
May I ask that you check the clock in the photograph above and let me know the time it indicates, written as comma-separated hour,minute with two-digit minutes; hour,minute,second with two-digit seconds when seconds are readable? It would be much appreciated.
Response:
12,46
